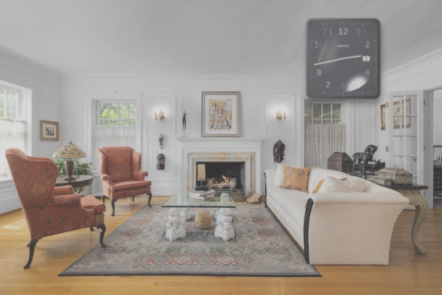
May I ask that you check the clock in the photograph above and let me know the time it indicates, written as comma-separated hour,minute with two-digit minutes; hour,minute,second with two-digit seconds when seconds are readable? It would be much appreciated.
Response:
2,43
